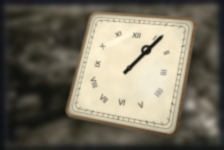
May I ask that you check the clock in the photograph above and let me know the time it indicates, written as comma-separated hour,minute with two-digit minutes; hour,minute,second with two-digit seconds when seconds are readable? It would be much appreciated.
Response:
1,06
